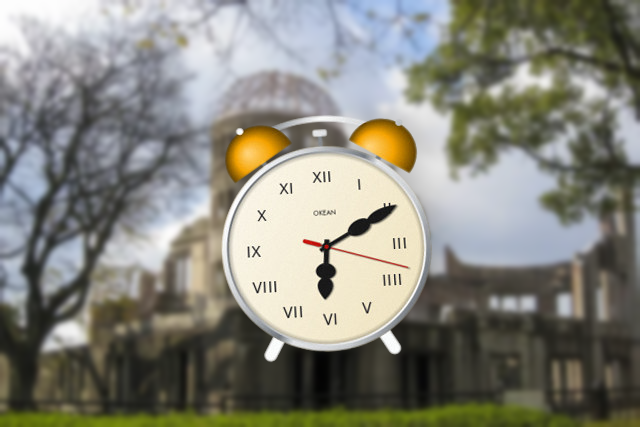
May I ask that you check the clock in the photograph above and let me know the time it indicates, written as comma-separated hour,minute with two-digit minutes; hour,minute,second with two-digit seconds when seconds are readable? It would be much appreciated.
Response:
6,10,18
